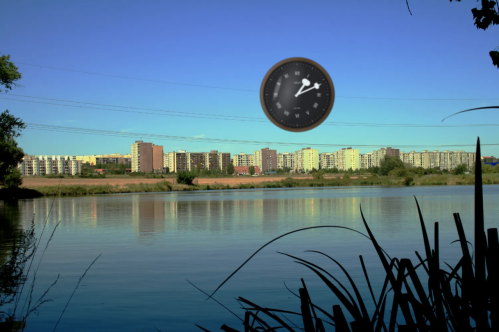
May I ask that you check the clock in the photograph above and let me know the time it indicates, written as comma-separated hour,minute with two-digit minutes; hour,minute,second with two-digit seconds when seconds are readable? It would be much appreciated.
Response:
1,11
